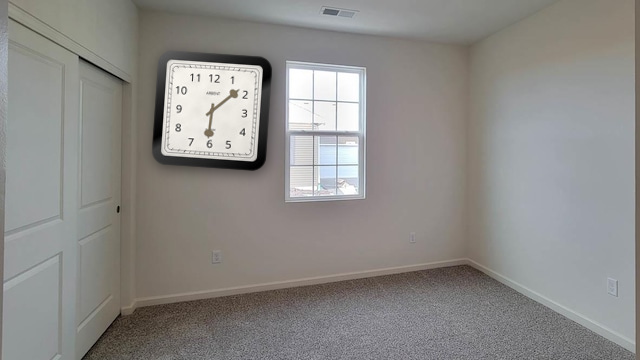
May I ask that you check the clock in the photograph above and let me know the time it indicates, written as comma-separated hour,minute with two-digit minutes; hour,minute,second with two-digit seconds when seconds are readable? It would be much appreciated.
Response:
6,08
